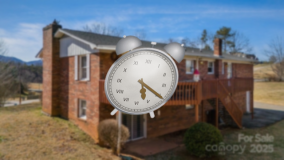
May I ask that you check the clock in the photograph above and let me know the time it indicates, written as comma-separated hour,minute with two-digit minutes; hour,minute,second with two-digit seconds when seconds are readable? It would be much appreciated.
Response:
5,20
